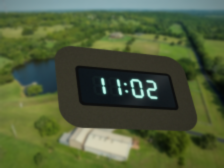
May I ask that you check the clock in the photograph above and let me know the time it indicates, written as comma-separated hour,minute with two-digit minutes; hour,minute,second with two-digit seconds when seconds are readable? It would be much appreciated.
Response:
11,02
